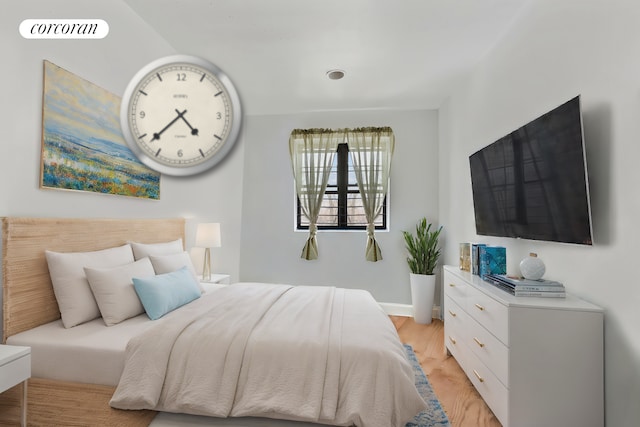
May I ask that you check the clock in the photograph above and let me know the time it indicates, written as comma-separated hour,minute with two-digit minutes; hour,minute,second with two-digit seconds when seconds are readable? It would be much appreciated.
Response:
4,38
